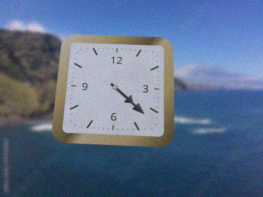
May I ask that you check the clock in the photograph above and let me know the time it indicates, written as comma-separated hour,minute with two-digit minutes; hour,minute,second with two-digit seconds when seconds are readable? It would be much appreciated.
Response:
4,22
